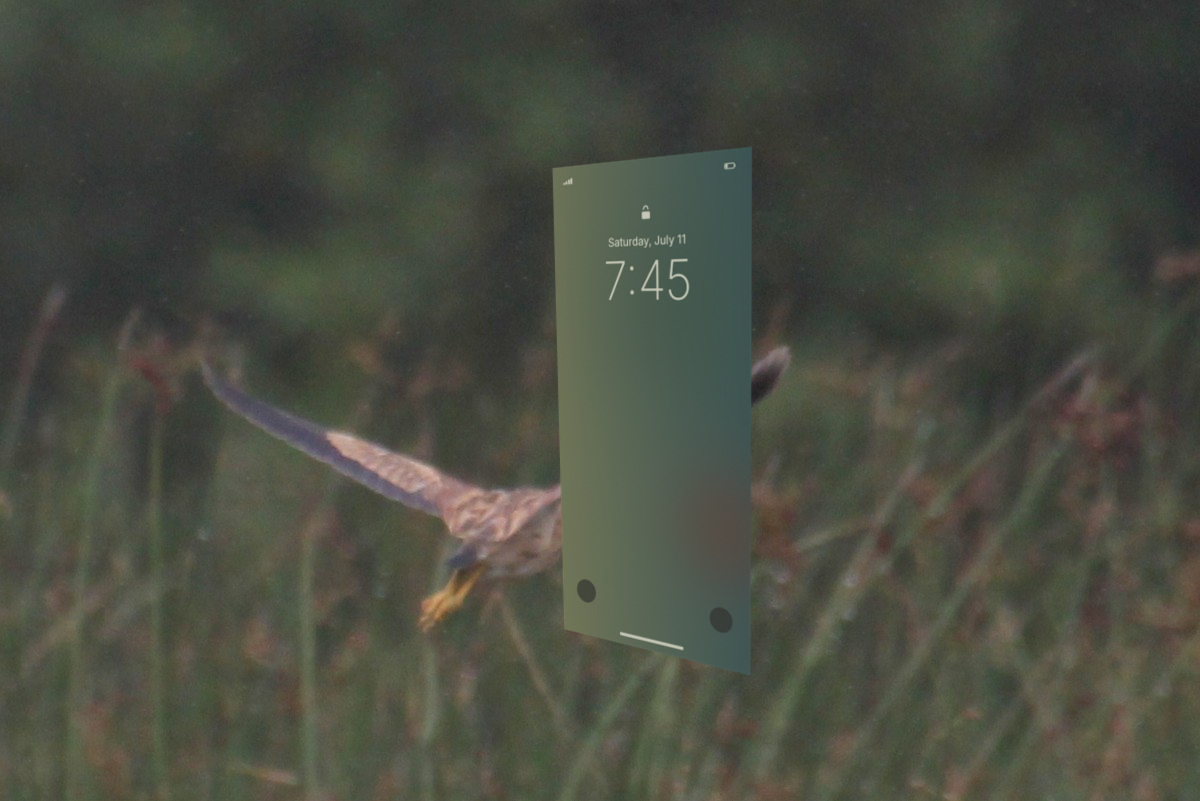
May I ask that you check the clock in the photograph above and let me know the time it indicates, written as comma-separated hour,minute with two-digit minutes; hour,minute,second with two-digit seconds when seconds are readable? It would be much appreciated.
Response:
7,45
